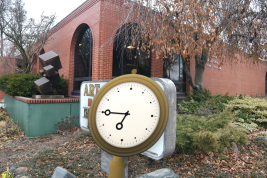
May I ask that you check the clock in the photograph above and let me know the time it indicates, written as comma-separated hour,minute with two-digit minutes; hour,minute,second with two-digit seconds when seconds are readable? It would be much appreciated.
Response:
6,45
